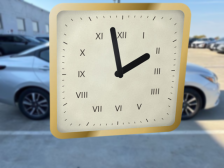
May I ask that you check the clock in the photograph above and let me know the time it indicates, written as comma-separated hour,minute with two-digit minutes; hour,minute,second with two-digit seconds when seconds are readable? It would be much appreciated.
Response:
1,58
